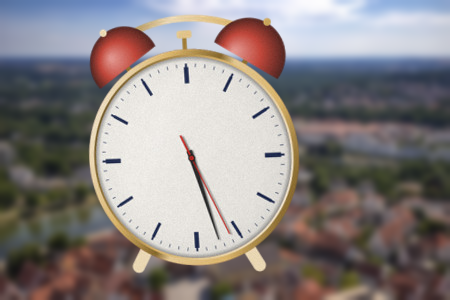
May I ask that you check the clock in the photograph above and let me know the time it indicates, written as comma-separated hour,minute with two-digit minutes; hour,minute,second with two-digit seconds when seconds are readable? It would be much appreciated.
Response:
5,27,26
